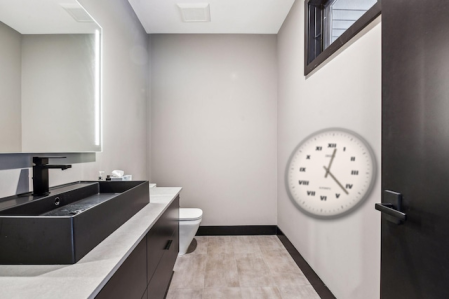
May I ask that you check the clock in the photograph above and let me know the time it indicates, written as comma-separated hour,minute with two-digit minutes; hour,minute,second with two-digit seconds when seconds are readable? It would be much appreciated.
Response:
12,22
